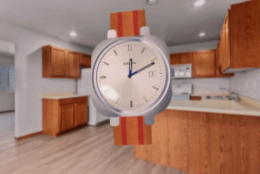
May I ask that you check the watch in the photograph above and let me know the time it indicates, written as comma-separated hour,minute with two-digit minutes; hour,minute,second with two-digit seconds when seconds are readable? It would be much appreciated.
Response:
12,11
